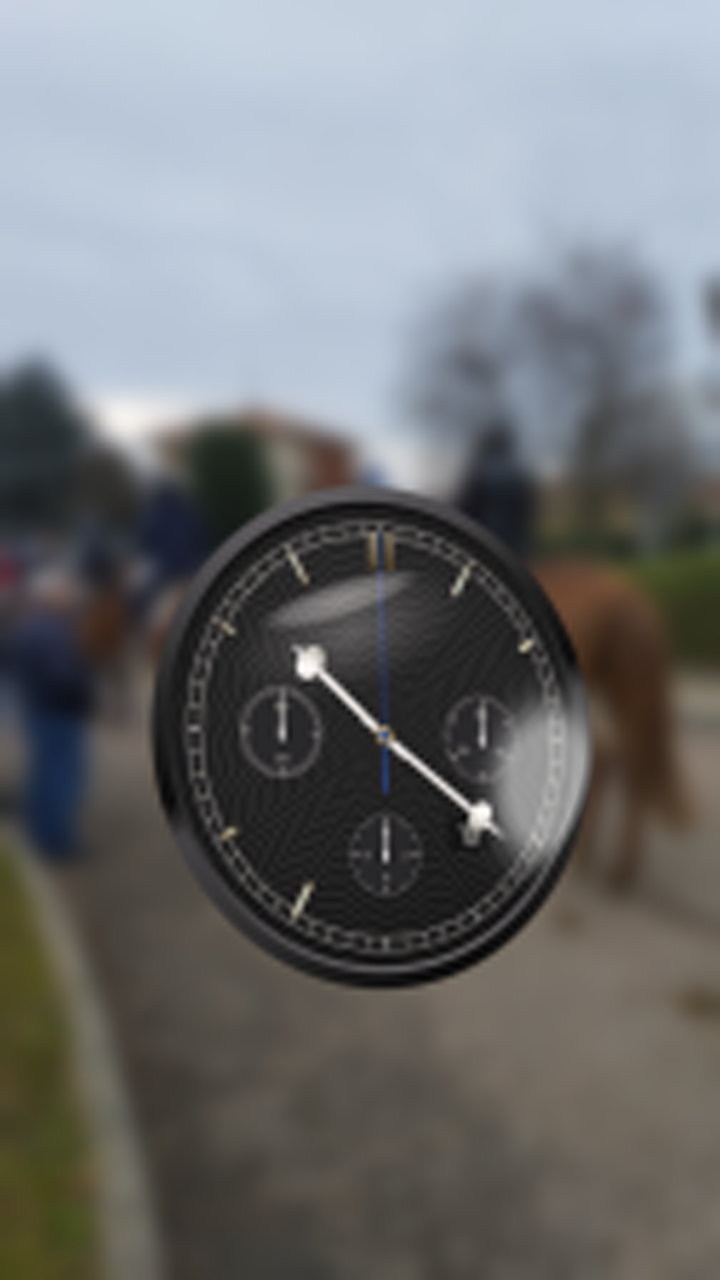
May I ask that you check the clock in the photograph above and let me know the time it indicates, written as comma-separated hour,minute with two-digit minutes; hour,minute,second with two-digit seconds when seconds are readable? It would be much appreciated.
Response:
10,21
